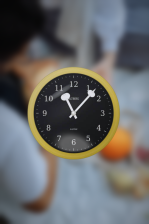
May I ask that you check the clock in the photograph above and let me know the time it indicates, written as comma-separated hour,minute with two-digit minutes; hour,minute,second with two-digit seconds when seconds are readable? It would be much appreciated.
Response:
11,07
